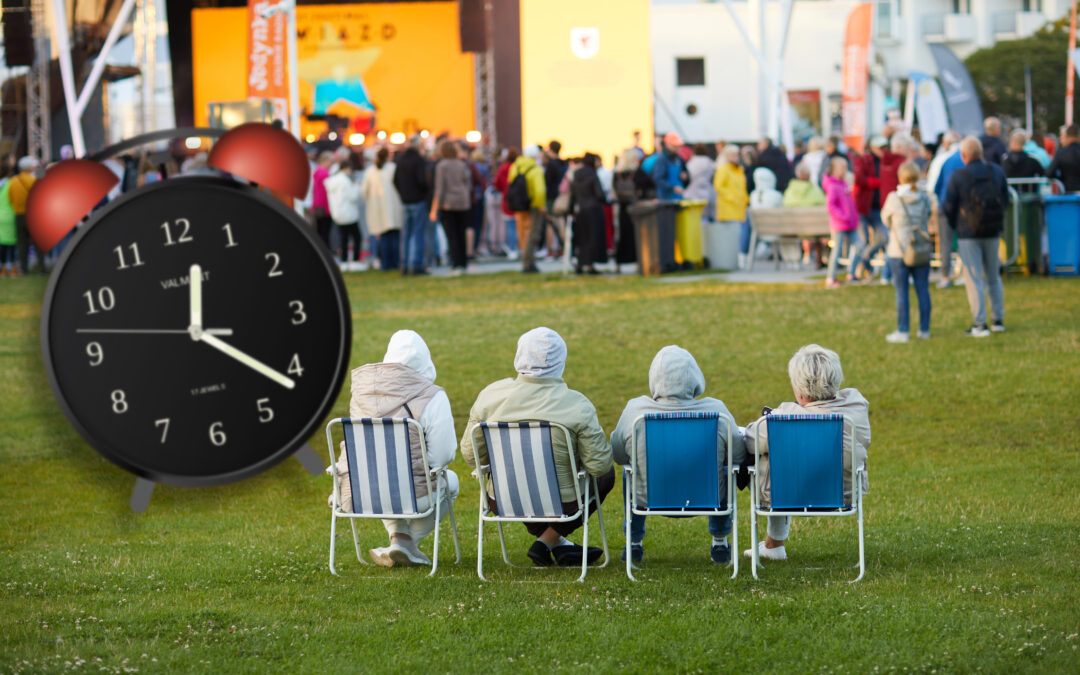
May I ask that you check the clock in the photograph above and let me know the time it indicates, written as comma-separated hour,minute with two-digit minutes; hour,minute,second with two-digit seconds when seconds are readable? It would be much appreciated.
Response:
12,21,47
